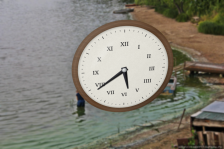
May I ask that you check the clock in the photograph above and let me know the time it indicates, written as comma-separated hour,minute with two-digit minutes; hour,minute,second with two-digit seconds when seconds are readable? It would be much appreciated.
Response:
5,39
